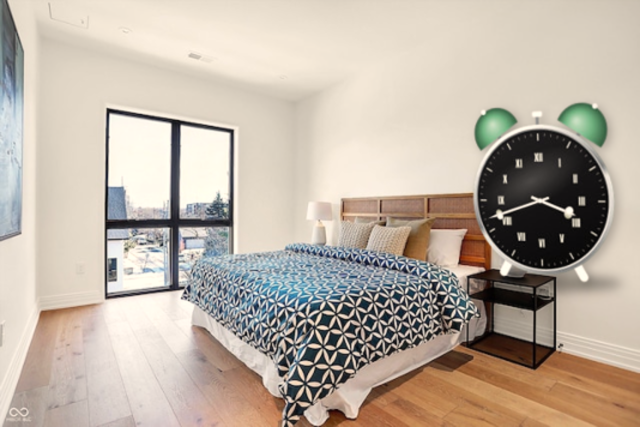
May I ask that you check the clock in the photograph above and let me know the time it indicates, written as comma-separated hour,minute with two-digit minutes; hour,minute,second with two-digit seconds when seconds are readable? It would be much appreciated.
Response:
3,42
